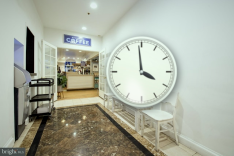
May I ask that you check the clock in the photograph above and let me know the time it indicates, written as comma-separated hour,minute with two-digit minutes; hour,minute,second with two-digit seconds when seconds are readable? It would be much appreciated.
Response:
3,59
